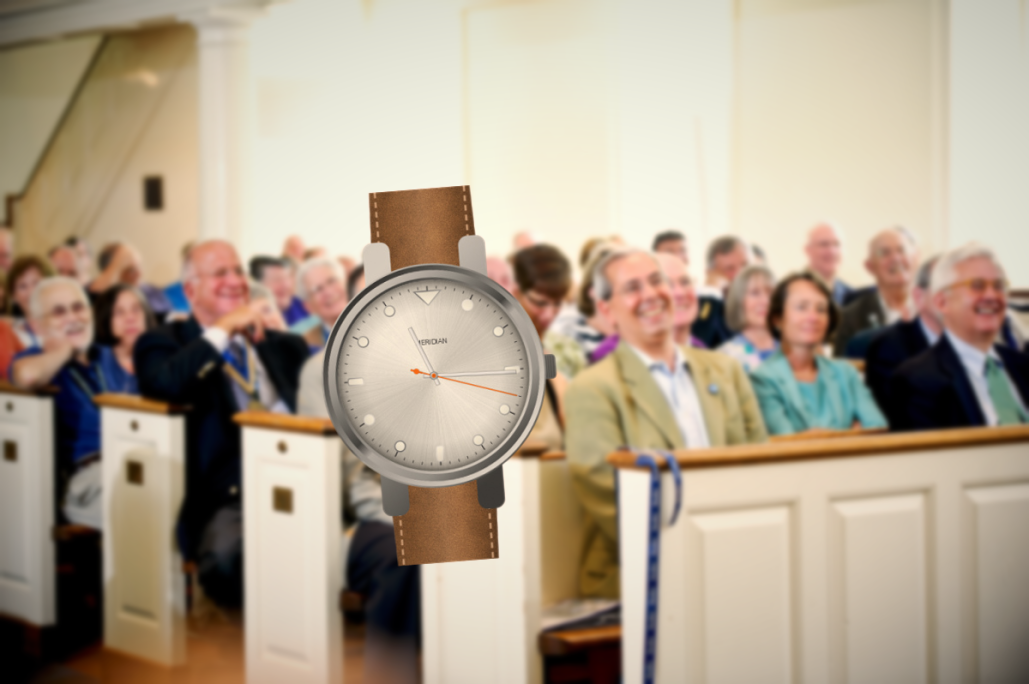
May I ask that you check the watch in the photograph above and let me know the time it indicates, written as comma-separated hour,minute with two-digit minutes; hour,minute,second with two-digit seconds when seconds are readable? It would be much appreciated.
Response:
11,15,18
